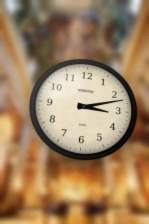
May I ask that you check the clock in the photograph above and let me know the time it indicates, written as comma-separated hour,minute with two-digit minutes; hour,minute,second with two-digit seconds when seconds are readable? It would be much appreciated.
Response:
3,12
